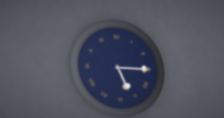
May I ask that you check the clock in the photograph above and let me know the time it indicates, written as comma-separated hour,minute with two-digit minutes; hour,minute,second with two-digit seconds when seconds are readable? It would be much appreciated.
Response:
5,15
